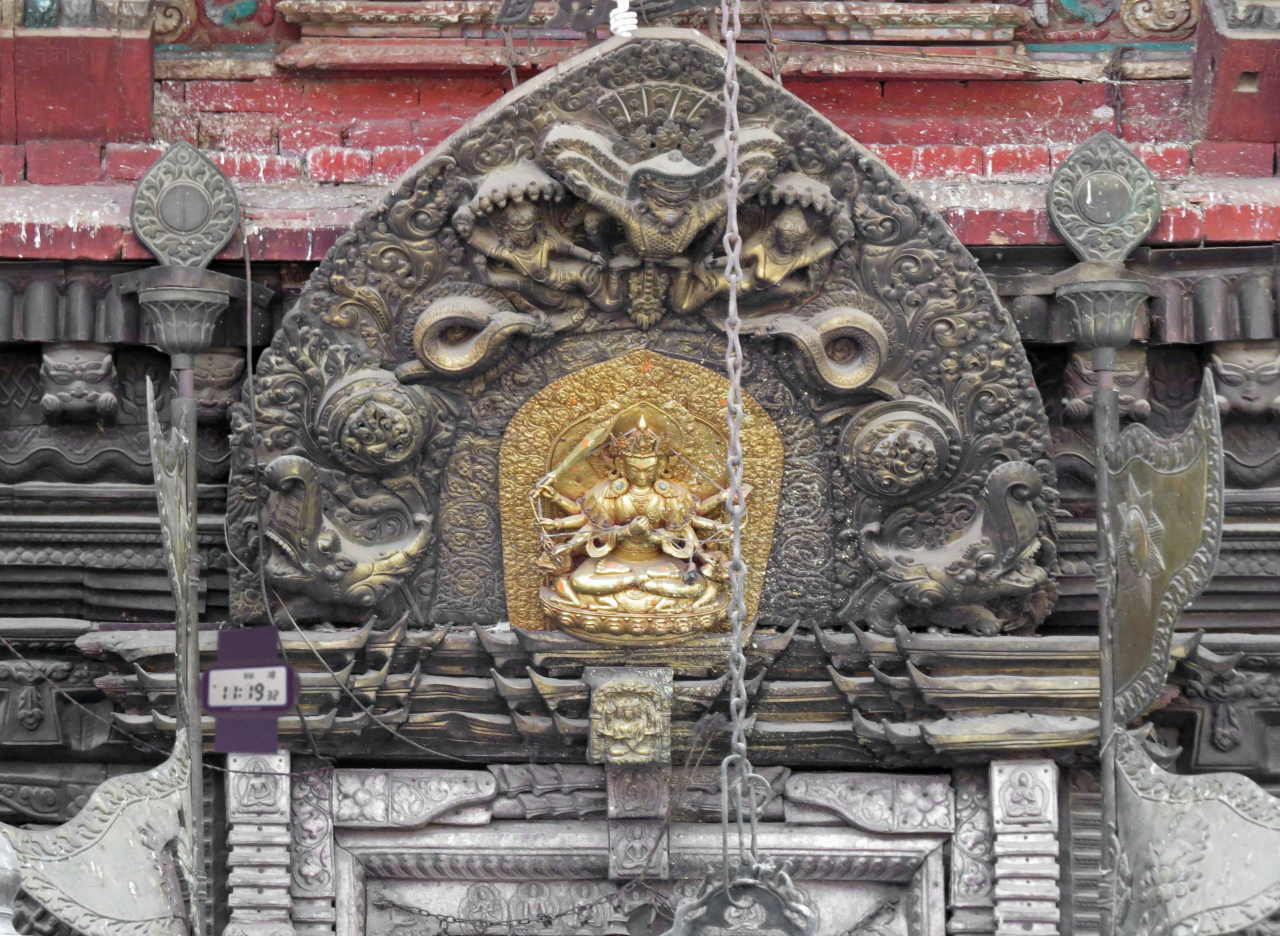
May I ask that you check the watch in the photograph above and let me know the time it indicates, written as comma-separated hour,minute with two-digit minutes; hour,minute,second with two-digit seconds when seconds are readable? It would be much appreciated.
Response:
11,19
